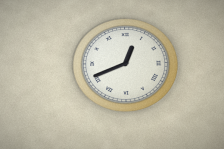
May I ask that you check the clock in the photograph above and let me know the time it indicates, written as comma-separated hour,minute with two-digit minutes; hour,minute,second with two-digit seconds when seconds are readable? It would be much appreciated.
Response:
12,41
